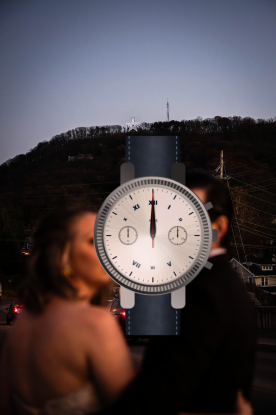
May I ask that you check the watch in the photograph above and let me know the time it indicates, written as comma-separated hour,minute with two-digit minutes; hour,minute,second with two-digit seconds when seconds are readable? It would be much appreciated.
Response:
12,00
